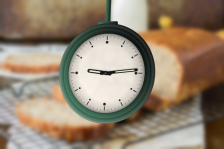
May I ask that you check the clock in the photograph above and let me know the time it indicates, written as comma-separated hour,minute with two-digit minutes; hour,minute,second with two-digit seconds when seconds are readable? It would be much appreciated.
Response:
9,14
